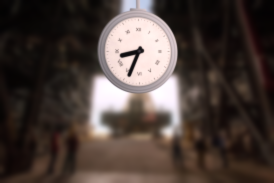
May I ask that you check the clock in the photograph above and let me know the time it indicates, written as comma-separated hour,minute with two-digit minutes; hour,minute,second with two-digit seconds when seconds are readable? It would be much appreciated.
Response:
8,34
